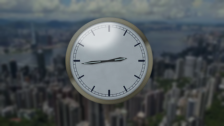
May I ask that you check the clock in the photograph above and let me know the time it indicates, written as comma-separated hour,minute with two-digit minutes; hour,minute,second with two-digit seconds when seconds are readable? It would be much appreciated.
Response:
2,44
